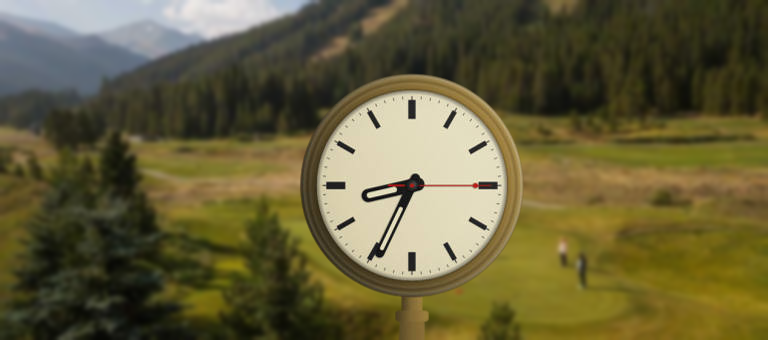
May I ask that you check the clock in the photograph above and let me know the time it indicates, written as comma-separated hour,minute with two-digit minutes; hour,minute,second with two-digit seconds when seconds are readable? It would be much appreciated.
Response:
8,34,15
